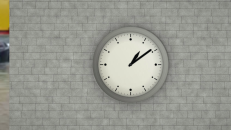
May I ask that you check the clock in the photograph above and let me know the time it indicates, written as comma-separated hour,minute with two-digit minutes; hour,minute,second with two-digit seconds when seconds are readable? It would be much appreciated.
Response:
1,09
